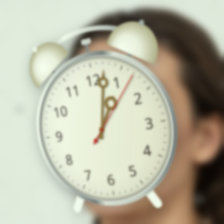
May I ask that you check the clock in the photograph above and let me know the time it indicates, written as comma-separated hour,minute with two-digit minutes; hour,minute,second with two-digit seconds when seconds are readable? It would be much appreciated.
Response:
1,02,07
